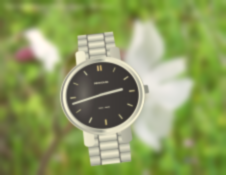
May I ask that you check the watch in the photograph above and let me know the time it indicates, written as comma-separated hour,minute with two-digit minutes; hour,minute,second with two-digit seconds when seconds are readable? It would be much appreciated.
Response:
2,43
